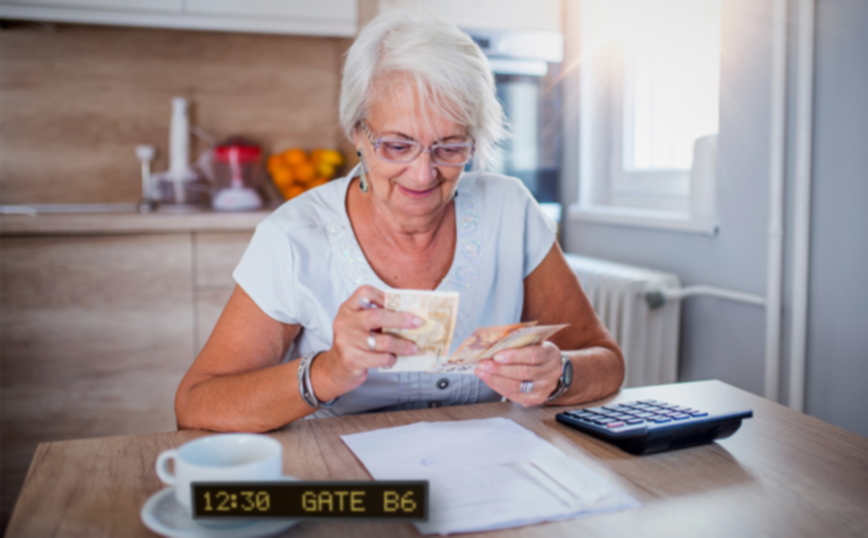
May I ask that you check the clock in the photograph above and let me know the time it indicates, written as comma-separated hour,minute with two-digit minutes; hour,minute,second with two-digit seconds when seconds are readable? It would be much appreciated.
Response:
12,30
